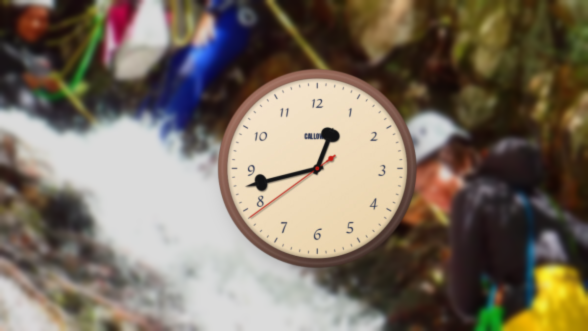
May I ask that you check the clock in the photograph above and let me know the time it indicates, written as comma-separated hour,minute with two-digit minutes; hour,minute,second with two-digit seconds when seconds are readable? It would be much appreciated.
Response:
12,42,39
